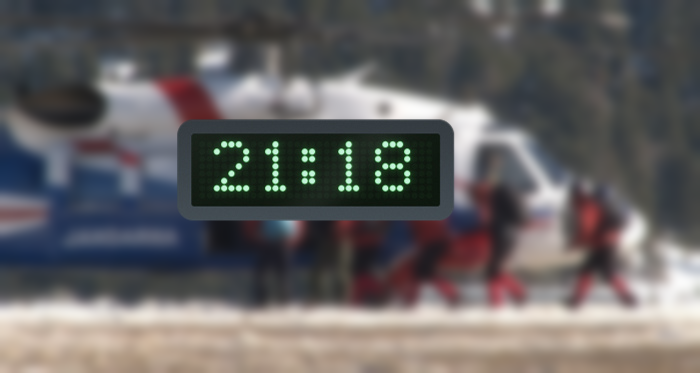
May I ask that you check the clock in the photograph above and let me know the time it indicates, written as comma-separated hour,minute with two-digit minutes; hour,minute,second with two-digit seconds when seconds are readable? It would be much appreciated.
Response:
21,18
